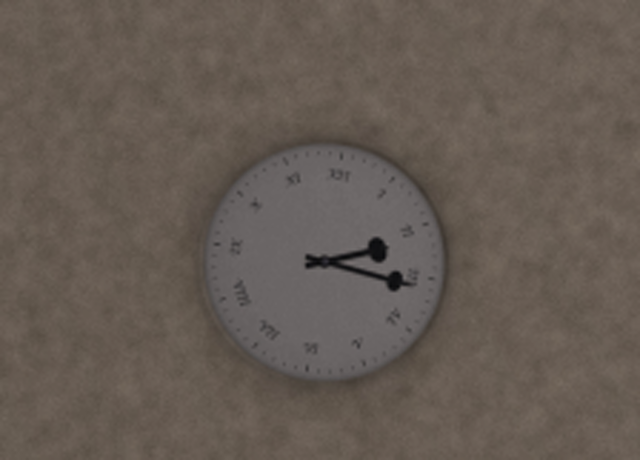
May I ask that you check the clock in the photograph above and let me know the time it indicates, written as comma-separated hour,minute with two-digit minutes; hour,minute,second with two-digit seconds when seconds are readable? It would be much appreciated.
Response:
2,16
